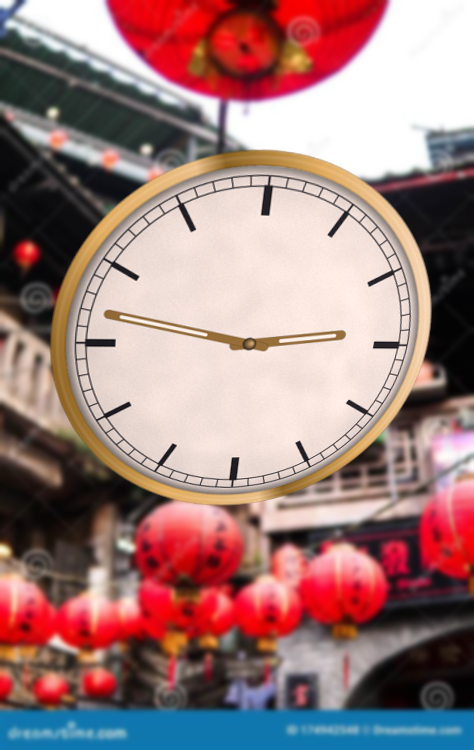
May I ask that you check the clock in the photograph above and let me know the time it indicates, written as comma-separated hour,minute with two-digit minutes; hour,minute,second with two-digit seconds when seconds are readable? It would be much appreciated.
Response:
2,47
